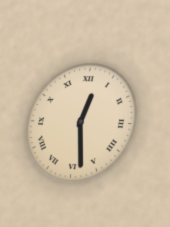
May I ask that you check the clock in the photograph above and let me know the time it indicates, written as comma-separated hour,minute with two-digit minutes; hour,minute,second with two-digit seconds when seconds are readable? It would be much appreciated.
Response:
12,28
